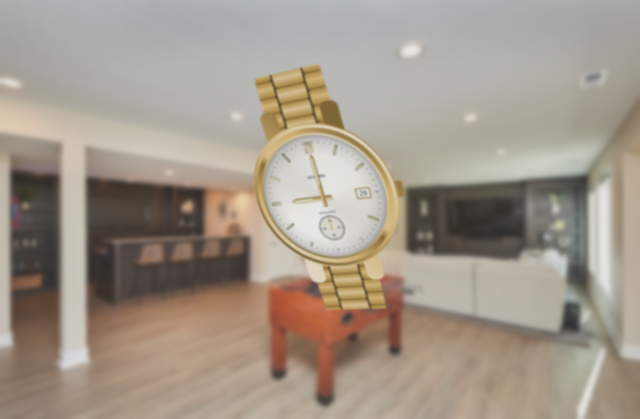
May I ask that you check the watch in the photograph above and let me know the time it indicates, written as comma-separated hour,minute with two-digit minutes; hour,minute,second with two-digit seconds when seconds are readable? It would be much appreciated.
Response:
9,00
